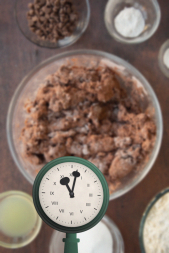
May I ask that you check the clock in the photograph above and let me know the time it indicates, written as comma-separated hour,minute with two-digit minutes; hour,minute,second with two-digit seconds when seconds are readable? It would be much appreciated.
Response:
11,02
